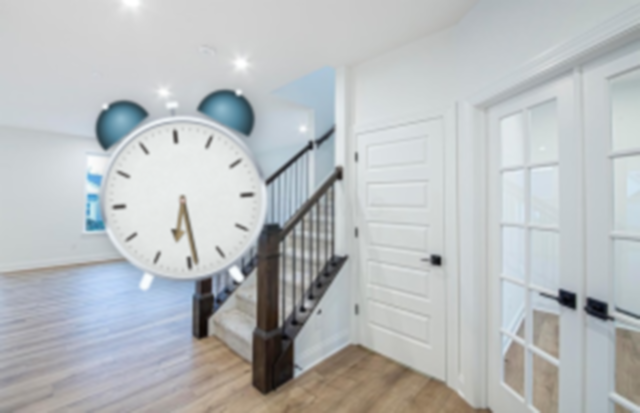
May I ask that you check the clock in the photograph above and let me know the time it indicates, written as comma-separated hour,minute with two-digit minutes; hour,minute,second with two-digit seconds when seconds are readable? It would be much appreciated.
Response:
6,29
